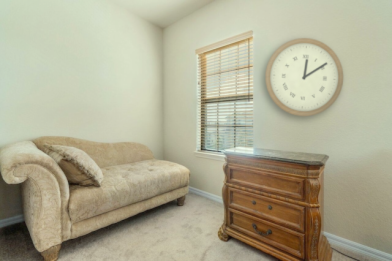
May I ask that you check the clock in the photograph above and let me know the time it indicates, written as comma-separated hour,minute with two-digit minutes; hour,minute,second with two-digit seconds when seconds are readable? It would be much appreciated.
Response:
12,09
